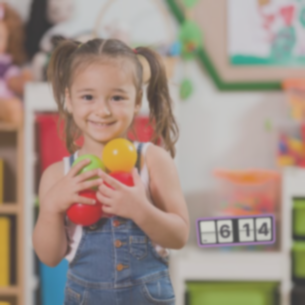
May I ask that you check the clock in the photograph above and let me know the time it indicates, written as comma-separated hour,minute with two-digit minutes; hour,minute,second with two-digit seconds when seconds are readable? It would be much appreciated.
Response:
6,14
